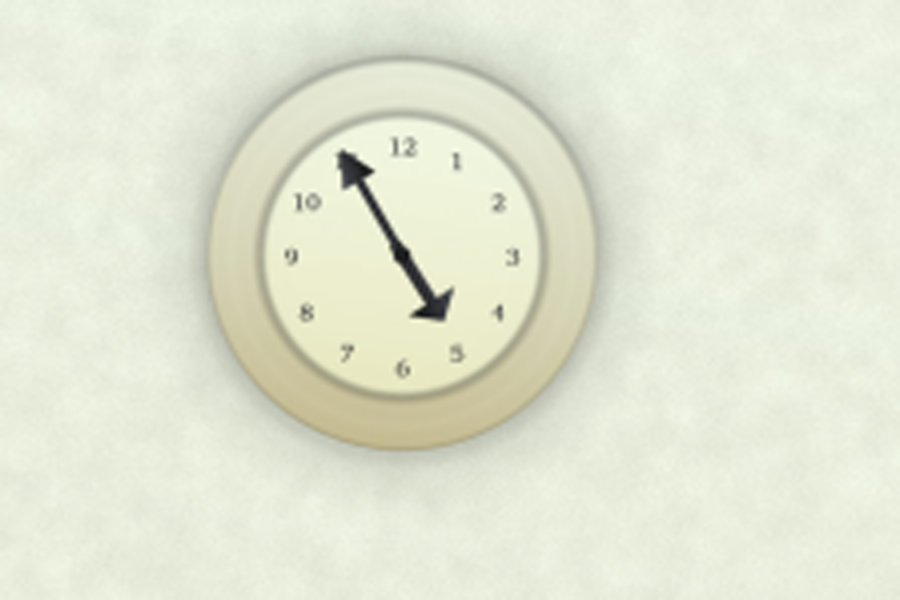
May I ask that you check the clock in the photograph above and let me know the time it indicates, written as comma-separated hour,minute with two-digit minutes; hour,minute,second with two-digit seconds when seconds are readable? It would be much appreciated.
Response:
4,55
